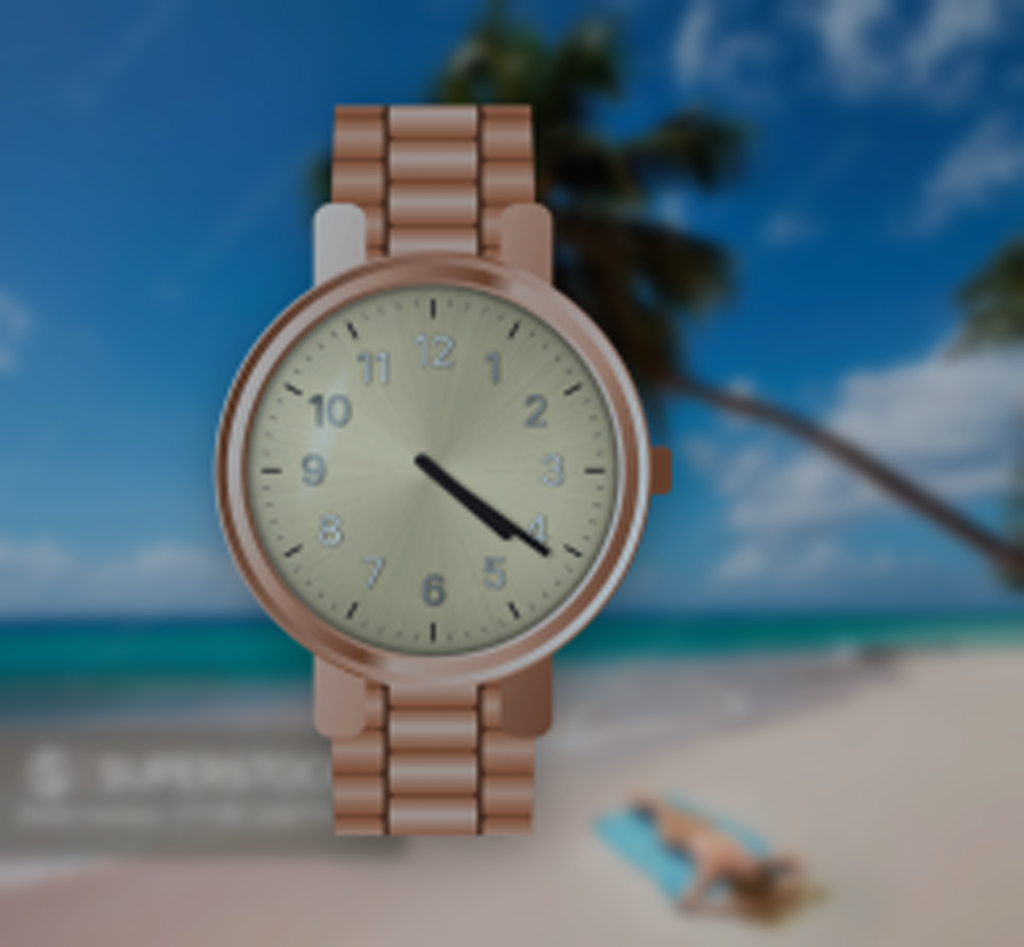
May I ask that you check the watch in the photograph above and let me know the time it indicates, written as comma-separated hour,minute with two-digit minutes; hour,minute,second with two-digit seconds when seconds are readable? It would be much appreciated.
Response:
4,21
